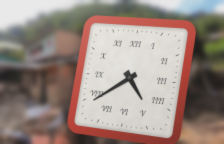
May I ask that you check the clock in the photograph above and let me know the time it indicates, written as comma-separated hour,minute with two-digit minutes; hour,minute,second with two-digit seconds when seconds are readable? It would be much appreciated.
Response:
4,39
